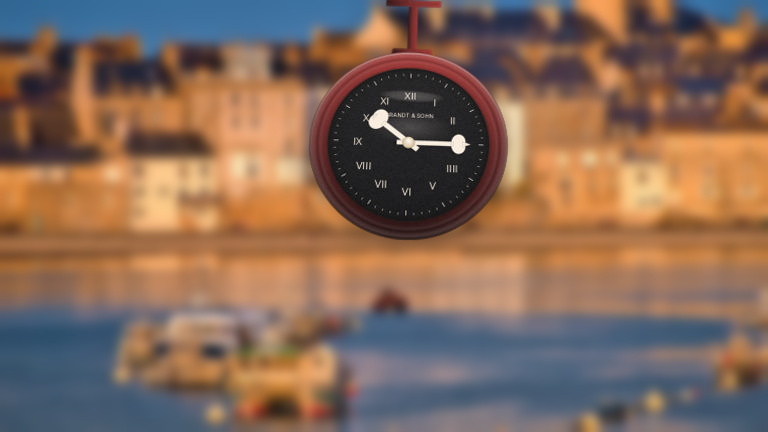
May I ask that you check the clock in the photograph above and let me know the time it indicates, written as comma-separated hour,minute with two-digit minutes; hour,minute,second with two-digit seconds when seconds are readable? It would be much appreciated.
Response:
10,15
